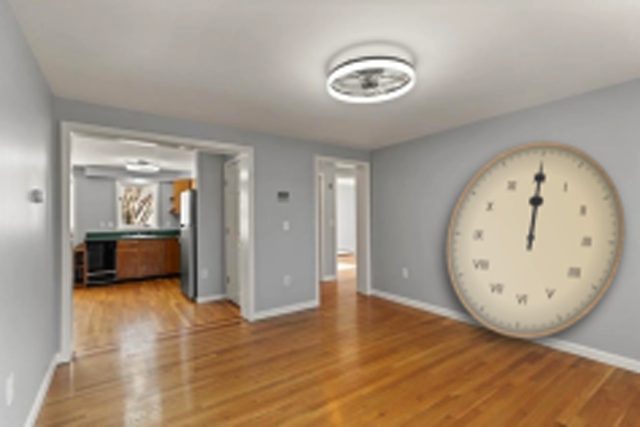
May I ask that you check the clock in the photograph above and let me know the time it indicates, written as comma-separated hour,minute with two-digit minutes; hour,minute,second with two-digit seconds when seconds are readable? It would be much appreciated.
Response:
12,00
